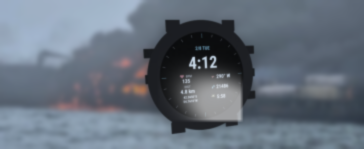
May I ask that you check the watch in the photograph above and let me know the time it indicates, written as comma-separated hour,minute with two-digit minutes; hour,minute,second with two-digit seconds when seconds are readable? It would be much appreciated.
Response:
4,12
